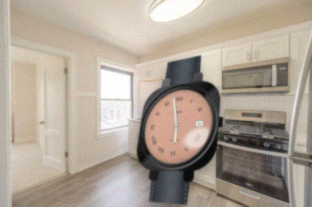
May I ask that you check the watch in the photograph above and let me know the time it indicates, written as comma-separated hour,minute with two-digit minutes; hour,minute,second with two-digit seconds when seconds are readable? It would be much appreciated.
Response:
5,58
